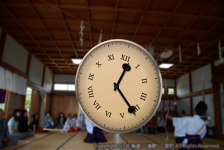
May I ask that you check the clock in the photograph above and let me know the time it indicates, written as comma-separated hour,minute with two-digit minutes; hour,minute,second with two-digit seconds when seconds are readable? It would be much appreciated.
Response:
12,21
